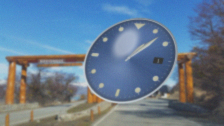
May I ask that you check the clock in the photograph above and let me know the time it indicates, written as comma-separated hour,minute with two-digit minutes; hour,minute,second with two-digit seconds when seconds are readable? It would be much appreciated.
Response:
1,07
